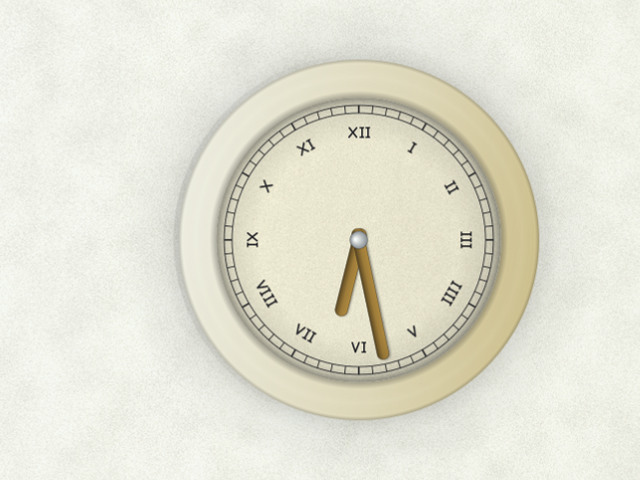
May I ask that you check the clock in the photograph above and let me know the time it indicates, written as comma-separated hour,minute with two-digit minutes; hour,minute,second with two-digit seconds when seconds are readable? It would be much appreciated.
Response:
6,28
